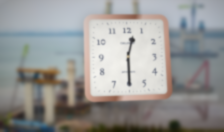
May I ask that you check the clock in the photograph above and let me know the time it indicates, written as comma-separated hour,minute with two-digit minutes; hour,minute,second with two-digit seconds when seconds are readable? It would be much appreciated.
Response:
12,30
